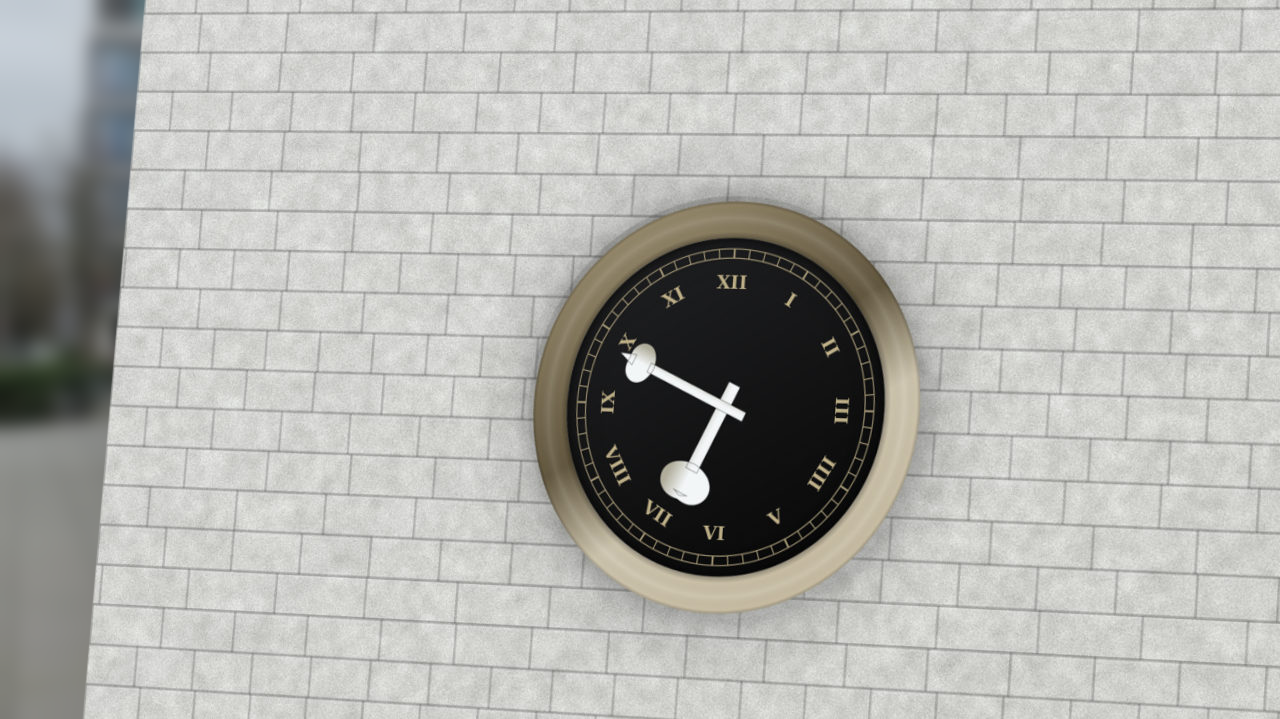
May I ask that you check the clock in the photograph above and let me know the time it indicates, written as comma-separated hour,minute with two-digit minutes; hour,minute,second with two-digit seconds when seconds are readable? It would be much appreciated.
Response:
6,49
